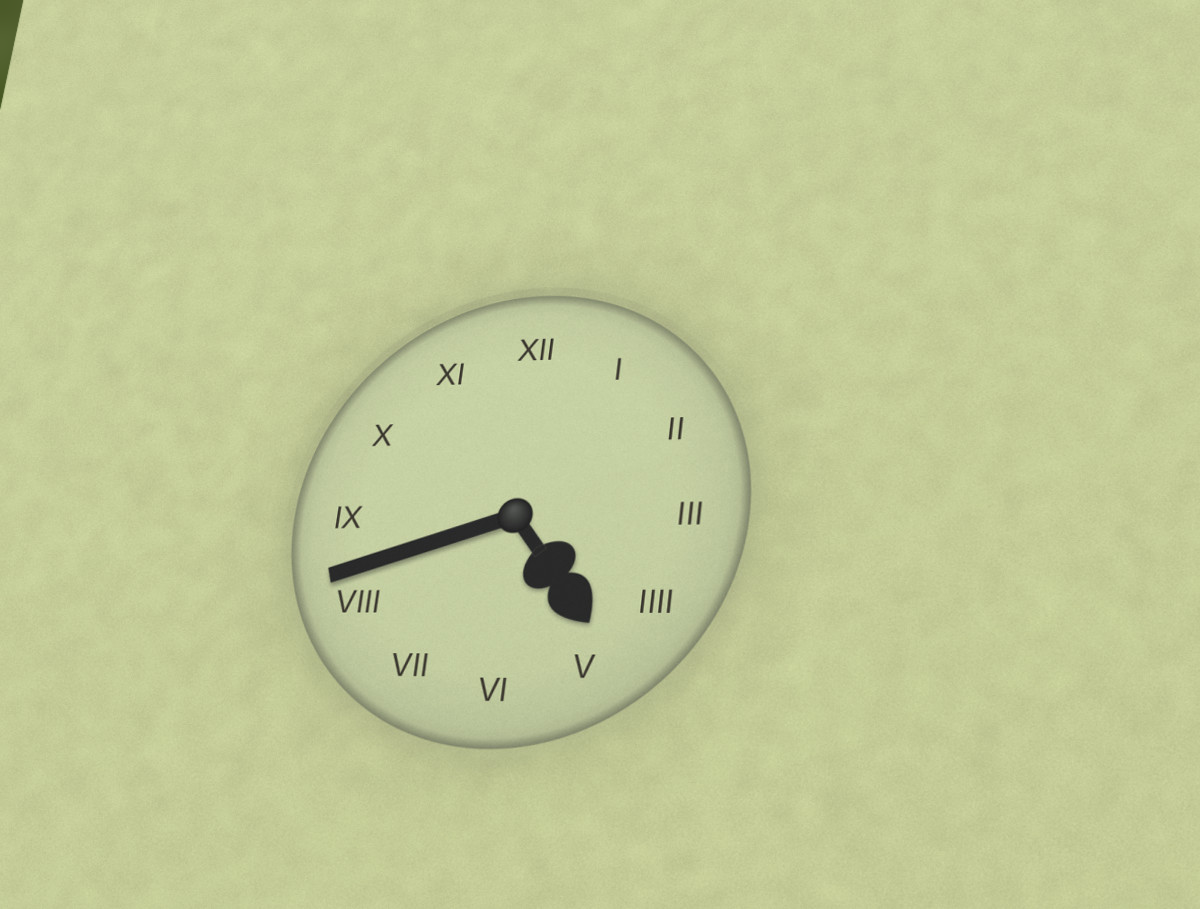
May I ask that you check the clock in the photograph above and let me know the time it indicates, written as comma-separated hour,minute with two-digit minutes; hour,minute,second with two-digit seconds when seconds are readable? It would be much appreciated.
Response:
4,42
